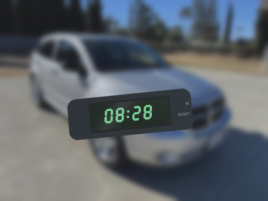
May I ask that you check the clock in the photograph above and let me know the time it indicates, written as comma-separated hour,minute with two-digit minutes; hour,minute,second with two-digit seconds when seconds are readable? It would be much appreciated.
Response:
8,28
